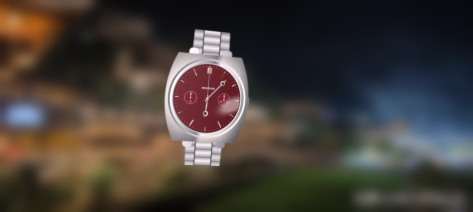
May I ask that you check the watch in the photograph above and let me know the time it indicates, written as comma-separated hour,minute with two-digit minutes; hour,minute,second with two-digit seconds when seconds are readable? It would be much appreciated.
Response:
6,07
